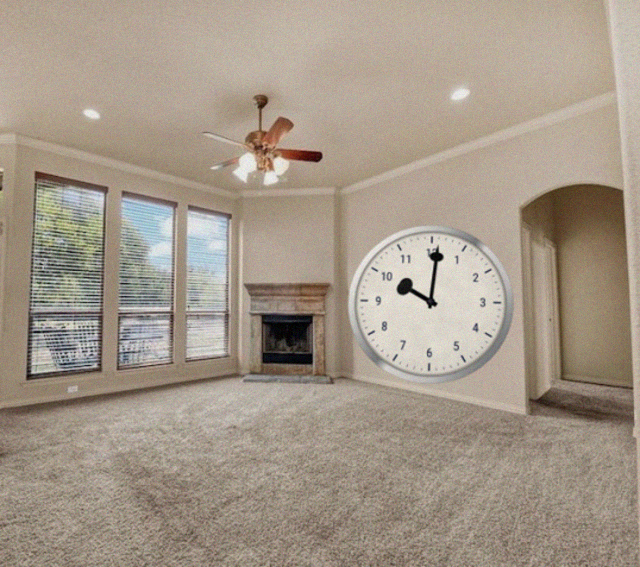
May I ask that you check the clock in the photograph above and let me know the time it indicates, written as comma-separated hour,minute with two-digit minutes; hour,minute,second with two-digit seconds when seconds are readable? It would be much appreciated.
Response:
10,01
